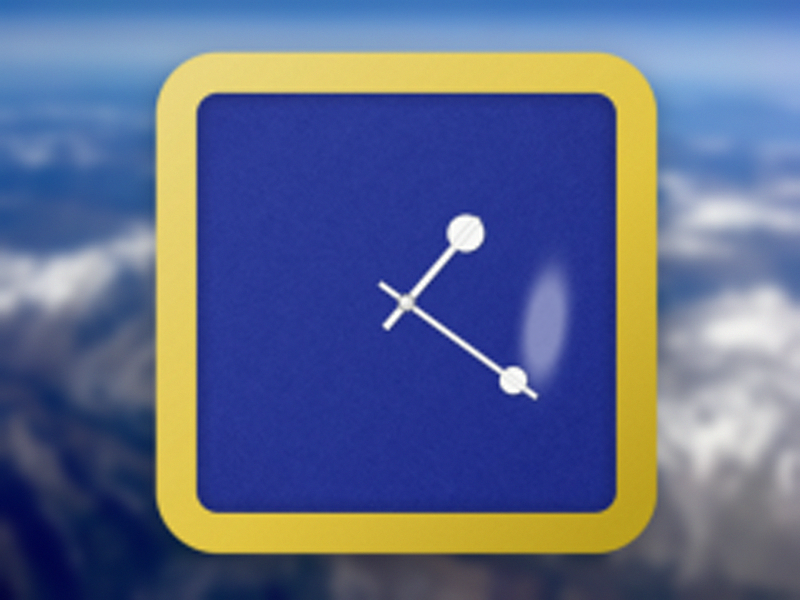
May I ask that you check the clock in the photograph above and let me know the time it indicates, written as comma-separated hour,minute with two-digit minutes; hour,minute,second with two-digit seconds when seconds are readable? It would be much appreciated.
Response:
1,21
